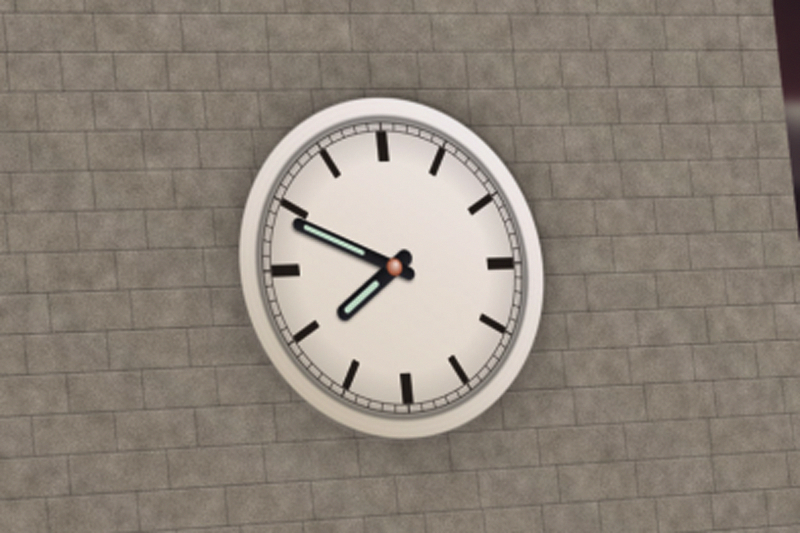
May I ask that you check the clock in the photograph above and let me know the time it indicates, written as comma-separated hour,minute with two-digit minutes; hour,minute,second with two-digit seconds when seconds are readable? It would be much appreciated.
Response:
7,49
